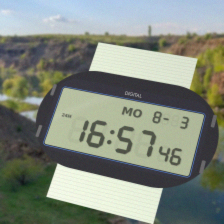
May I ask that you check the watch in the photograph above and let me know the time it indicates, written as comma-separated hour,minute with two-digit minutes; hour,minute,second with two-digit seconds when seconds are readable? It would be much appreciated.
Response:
16,57,46
